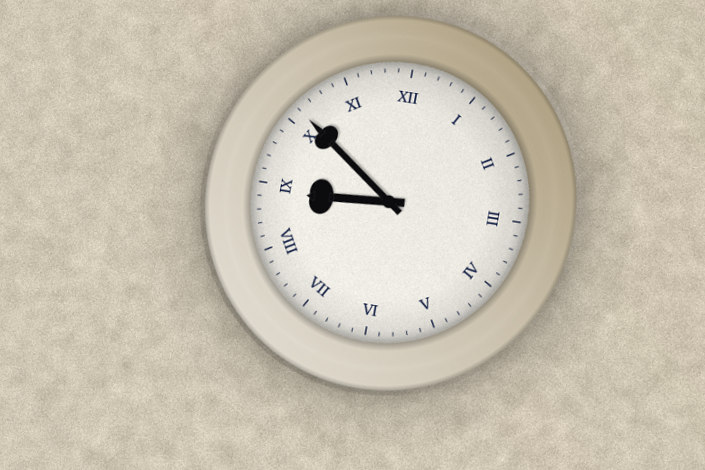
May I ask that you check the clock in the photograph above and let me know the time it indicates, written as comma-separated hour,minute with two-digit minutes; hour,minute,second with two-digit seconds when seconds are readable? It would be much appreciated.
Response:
8,51
